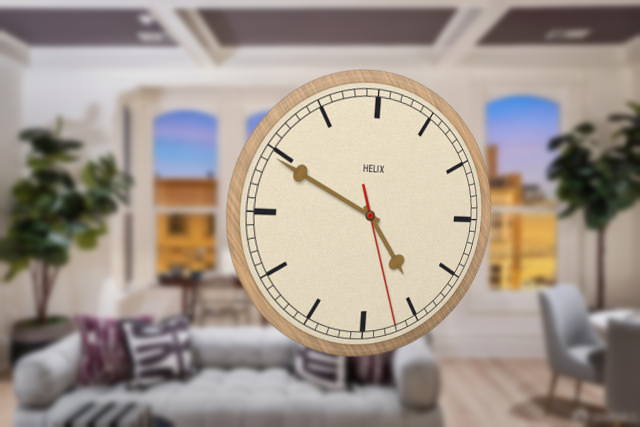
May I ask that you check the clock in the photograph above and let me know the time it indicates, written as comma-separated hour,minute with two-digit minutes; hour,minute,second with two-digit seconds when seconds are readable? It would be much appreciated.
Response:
4,49,27
